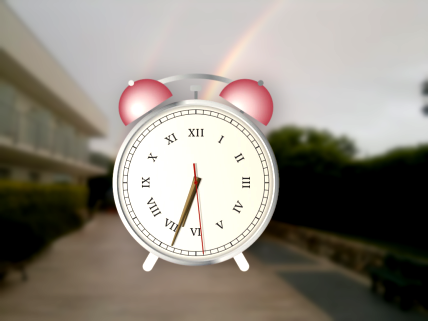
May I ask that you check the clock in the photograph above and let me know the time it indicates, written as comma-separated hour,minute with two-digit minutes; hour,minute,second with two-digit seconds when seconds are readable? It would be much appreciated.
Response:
6,33,29
